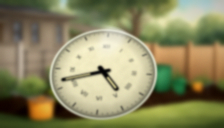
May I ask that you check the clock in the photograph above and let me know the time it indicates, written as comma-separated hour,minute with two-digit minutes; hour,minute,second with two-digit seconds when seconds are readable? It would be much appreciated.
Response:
4,42
